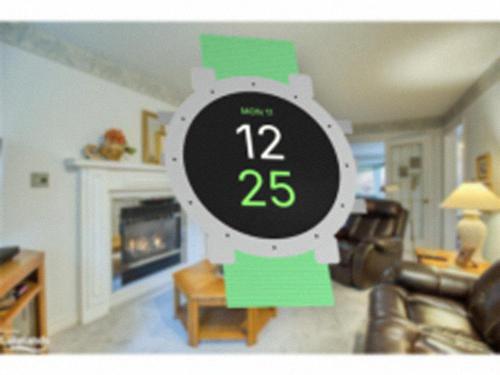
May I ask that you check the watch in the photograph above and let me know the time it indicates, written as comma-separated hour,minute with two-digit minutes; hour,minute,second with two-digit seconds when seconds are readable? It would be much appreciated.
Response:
12,25
